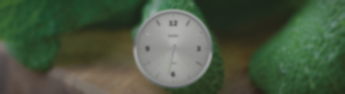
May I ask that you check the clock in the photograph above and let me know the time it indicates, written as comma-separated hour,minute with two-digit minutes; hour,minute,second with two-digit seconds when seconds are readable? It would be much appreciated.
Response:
6,32
